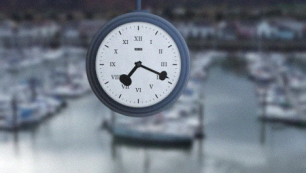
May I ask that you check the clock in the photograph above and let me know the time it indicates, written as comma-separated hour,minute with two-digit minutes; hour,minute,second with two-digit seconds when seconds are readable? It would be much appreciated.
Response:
7,19
